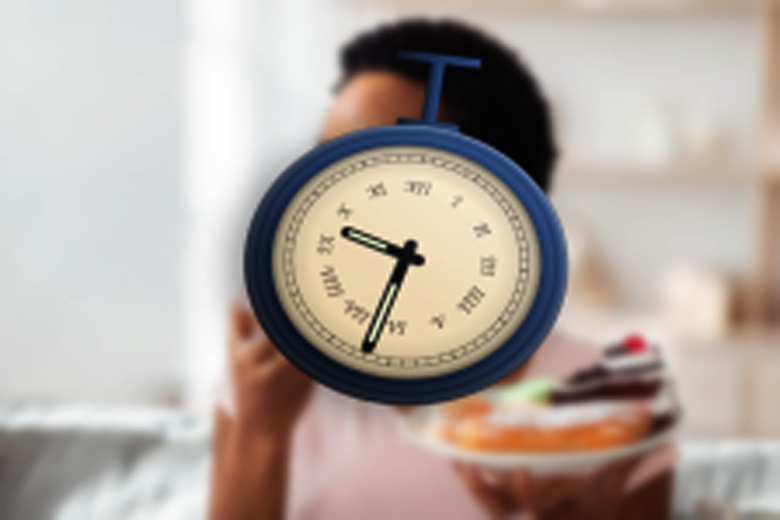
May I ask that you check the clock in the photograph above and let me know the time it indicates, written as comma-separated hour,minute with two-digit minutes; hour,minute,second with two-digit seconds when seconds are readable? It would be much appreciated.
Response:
9,32
